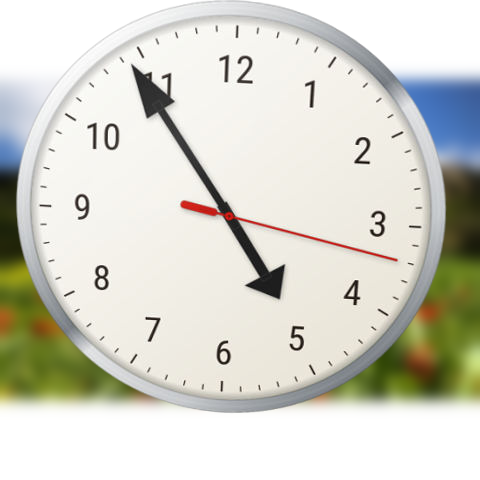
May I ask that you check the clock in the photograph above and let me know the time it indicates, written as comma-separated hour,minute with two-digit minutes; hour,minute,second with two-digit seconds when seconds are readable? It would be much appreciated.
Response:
4,54,17
